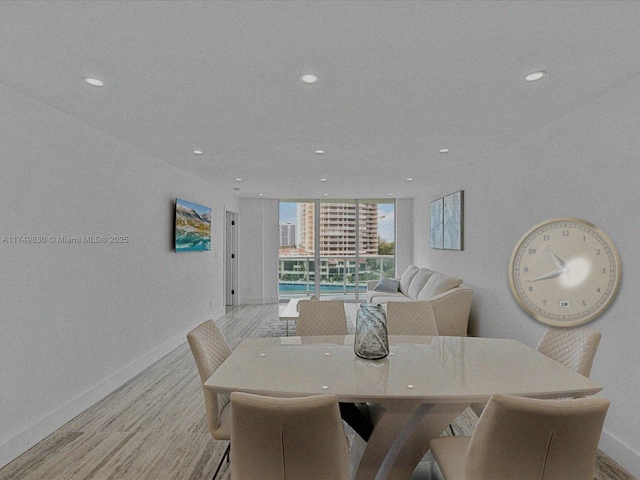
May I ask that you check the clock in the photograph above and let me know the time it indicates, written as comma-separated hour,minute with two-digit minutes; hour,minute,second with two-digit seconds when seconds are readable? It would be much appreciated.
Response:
10,42
